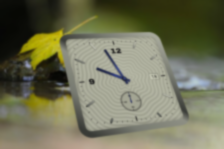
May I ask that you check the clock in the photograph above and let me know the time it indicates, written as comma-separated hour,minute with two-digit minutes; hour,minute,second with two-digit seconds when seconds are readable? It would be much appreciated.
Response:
9,57
